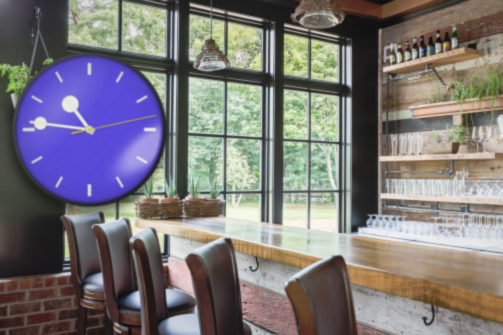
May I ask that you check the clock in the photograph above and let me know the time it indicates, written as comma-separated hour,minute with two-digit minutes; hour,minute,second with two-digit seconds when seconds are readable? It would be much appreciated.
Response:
10,46,13
